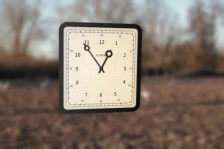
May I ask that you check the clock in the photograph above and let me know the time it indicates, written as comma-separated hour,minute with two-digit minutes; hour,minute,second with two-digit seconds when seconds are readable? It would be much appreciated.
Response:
12,54
